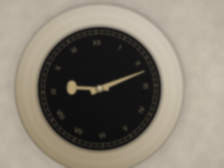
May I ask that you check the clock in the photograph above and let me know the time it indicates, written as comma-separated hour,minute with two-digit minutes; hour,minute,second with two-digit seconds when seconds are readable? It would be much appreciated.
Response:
9,12
